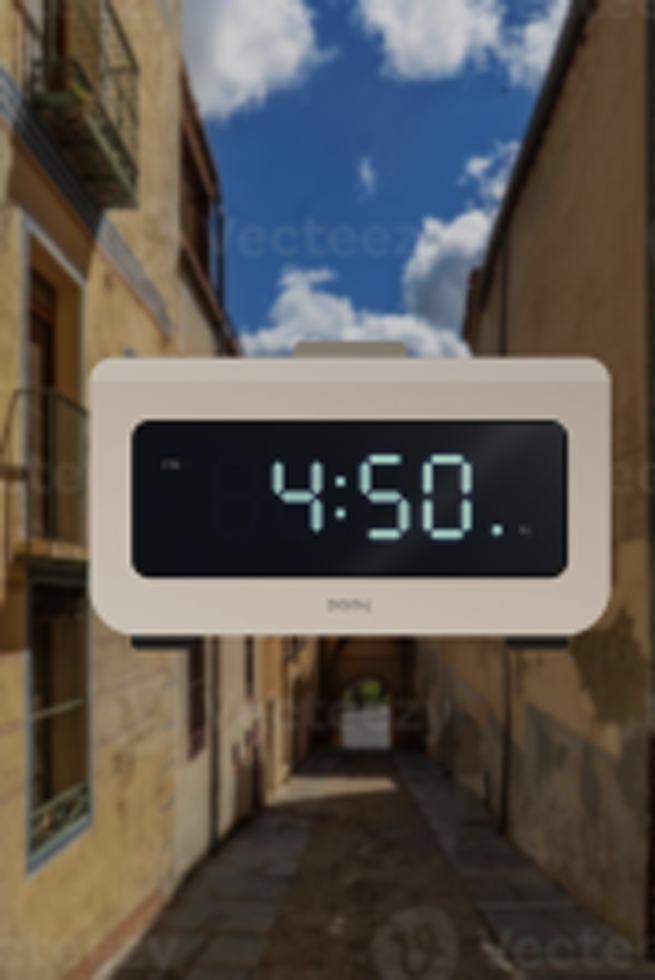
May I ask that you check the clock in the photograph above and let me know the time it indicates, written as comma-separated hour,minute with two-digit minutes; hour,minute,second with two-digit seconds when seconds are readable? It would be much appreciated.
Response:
4,50
